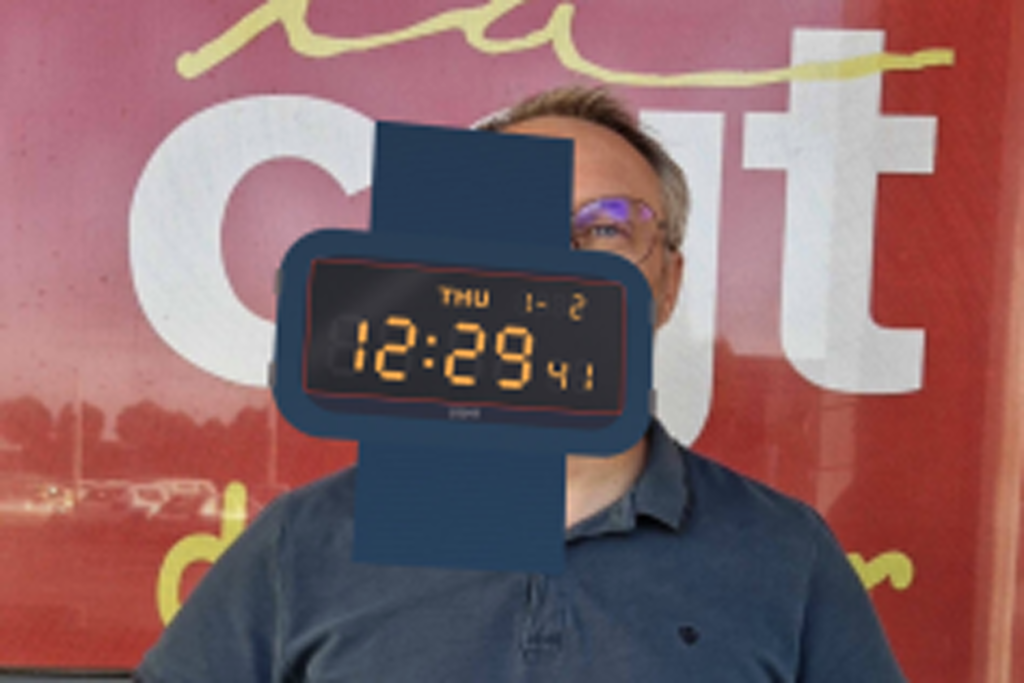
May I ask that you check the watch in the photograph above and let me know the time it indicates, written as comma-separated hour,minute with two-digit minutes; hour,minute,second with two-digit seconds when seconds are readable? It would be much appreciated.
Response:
12,29,41
